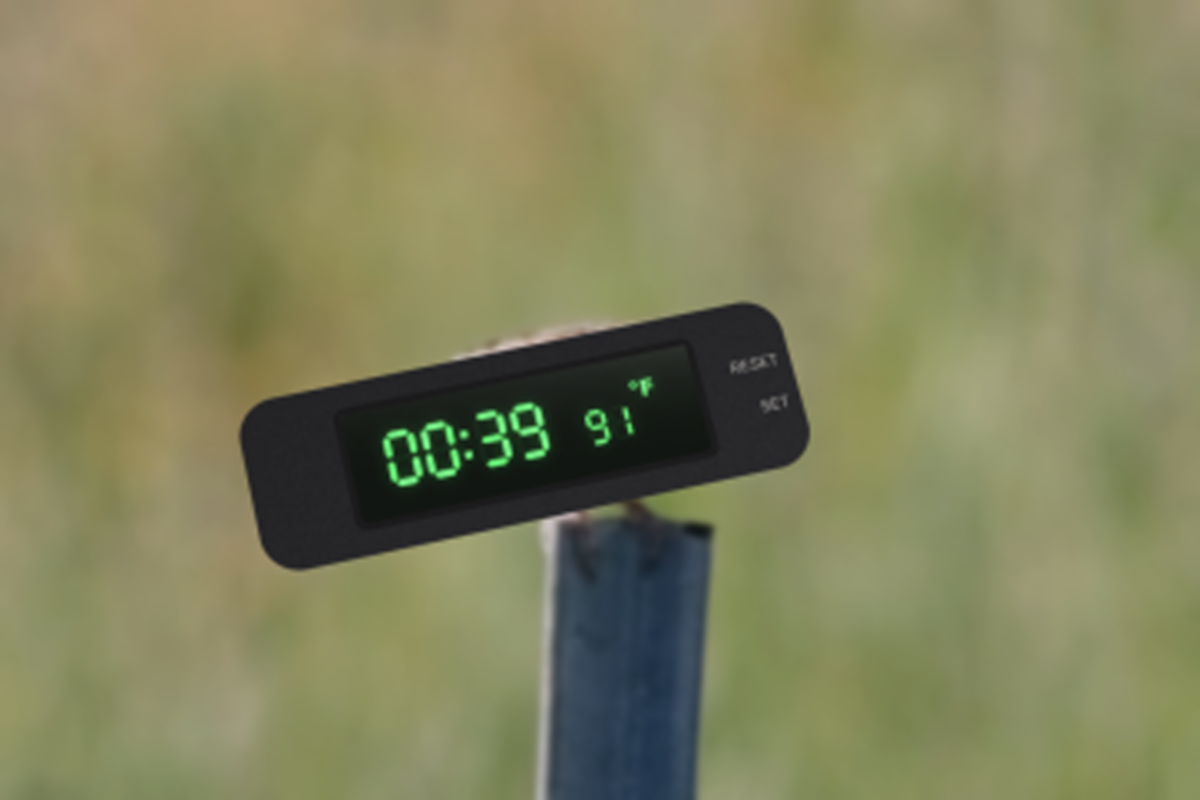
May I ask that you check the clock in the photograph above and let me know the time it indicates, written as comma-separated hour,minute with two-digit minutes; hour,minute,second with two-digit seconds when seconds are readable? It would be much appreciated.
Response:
0,39
